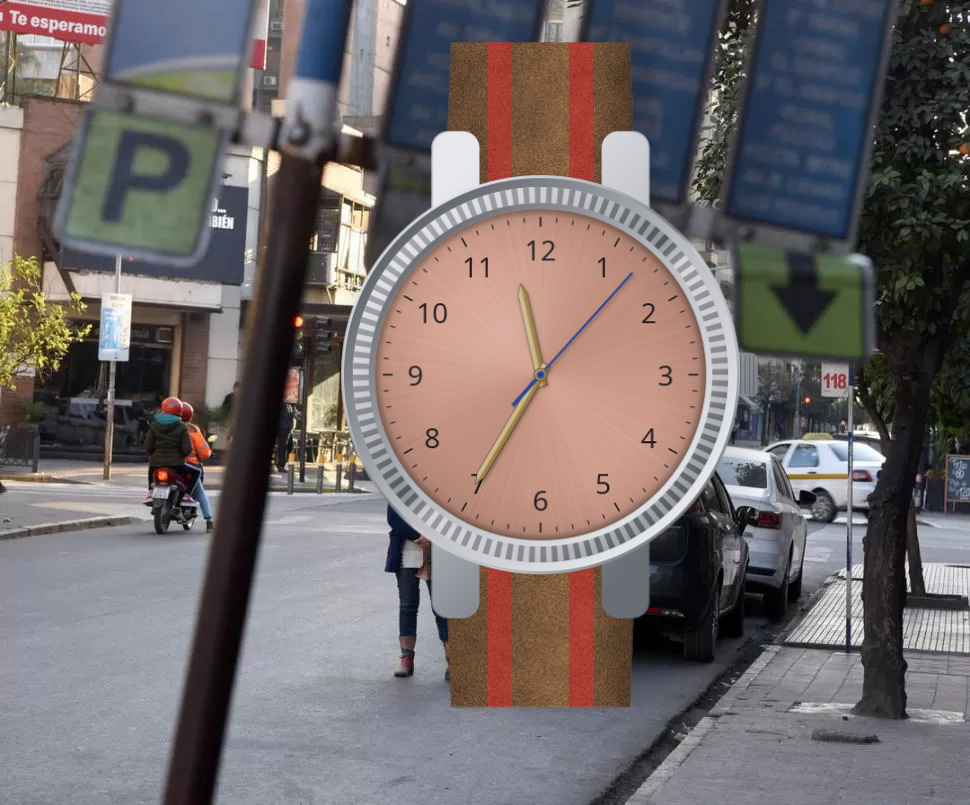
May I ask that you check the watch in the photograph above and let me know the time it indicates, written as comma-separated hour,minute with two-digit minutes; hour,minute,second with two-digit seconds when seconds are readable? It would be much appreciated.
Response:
11,35,07
